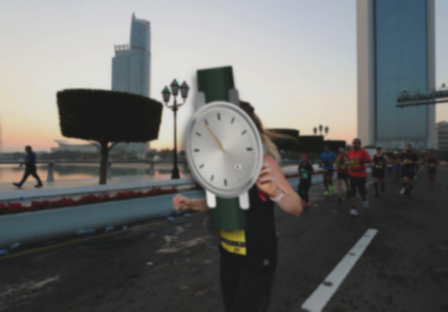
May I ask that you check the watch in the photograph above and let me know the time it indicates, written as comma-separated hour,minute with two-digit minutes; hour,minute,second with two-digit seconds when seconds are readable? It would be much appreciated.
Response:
10,54
